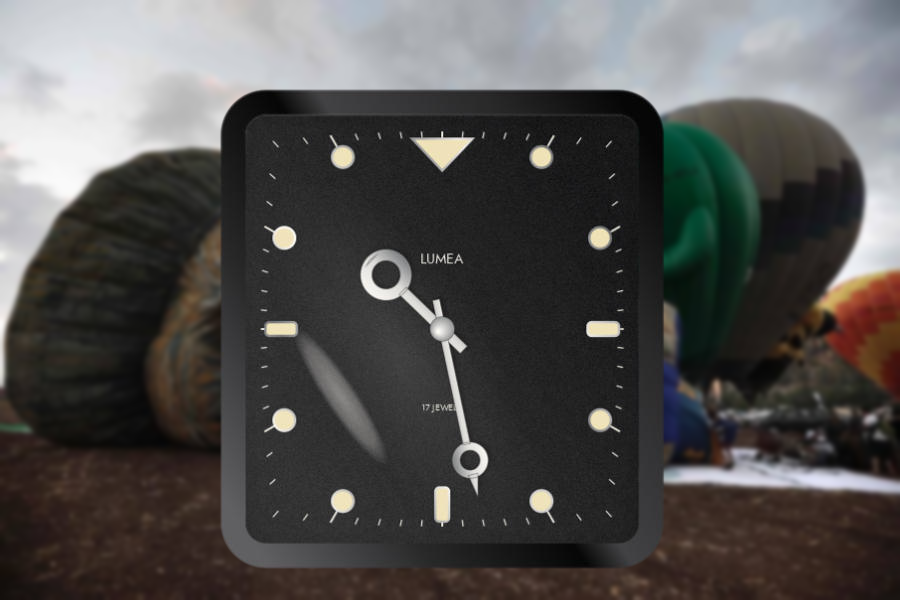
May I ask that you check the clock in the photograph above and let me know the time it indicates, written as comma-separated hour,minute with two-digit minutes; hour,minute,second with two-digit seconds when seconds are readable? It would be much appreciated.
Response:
10,28
